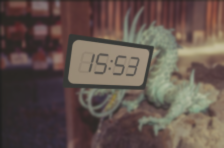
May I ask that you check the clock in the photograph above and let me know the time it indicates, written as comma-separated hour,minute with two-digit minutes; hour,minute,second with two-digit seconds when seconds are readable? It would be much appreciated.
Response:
15,53
